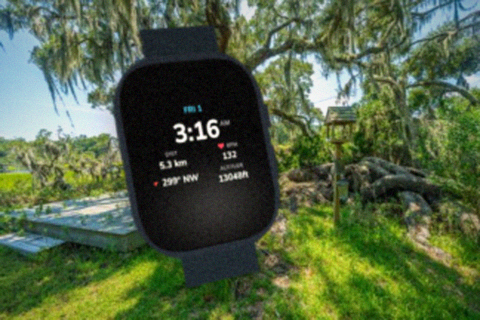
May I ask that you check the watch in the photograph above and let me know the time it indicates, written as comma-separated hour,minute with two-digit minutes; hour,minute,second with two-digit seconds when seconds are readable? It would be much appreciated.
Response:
3,16
